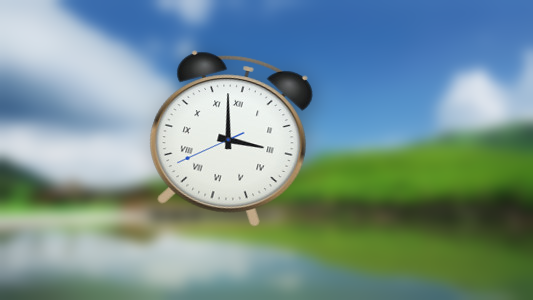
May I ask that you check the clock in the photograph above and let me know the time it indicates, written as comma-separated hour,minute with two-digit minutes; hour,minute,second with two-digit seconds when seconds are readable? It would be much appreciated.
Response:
2,57,38
